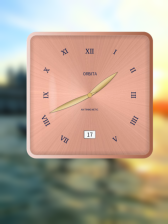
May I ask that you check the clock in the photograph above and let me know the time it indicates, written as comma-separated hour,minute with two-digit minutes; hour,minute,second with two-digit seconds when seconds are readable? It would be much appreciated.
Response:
1,41
